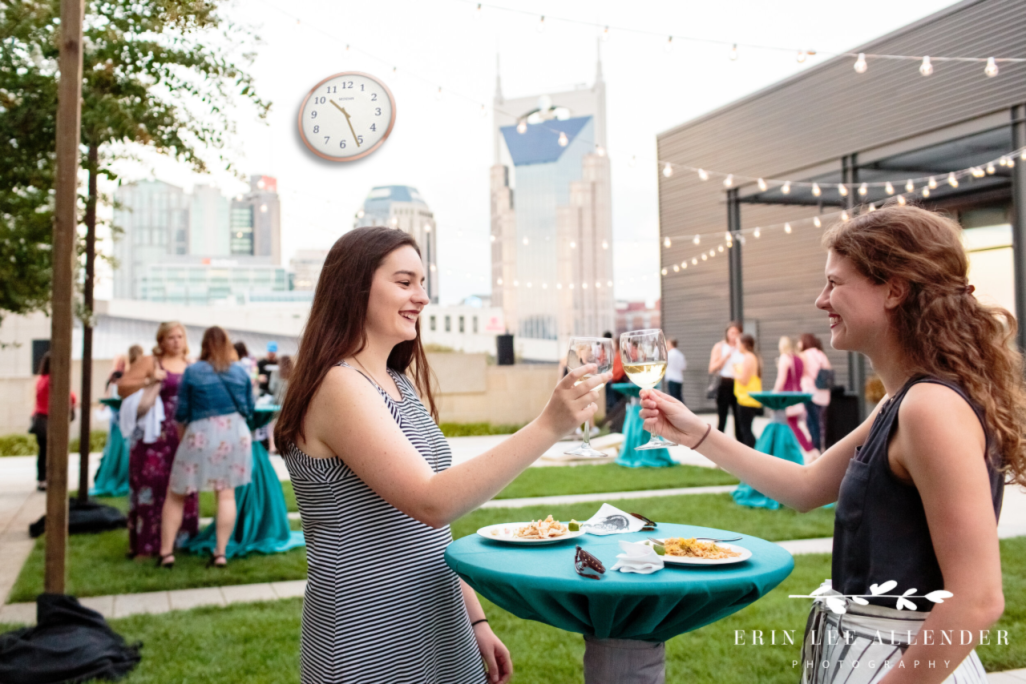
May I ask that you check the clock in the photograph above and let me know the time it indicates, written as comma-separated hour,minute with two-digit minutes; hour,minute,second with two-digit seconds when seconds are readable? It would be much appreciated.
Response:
10,26
